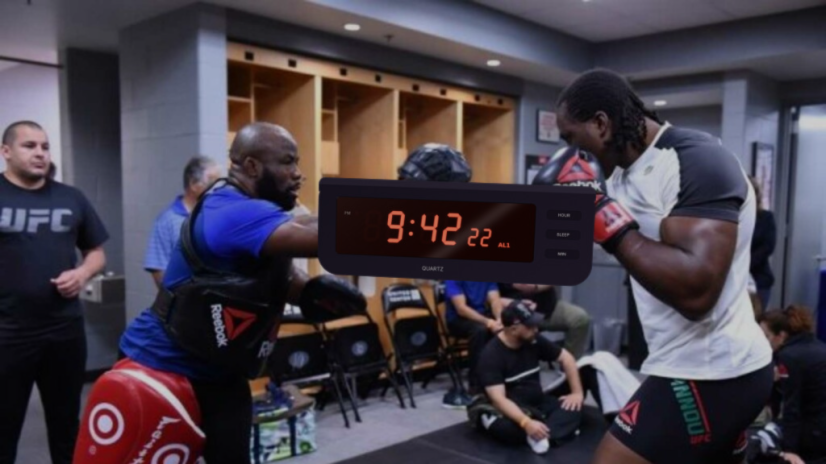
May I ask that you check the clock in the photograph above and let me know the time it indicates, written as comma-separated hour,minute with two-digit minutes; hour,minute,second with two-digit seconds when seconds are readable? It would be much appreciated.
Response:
9,42,22
